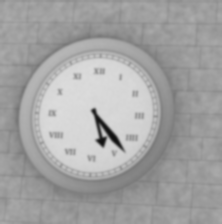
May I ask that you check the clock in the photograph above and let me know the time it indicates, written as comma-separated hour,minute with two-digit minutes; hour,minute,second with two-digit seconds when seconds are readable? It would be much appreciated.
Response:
5,23
